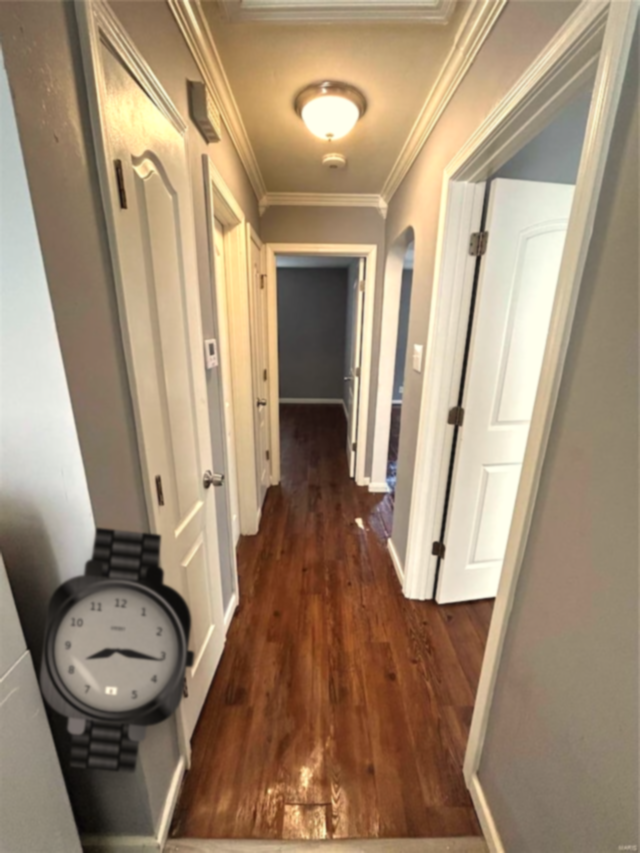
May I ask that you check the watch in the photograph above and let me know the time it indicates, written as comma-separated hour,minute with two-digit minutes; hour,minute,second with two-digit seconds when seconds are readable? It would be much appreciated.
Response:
8,16
